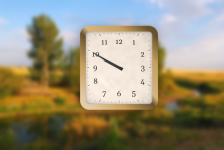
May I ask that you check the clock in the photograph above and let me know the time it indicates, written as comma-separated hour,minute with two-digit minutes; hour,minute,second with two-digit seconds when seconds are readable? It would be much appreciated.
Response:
9,50
